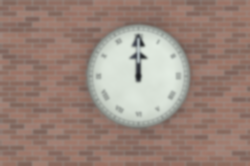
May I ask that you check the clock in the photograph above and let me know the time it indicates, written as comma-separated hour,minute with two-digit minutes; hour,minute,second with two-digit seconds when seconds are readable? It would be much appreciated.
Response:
12,00
